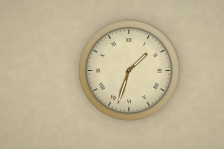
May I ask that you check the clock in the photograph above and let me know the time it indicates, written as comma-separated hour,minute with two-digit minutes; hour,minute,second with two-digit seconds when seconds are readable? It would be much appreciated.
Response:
1,33
